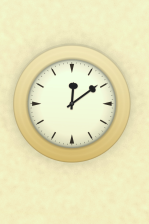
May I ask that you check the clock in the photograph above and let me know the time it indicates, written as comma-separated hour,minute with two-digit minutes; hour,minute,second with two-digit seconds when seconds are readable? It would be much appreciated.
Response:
12,09
